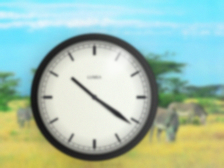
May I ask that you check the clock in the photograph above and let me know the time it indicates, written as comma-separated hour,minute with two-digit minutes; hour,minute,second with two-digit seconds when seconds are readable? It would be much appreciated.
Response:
10,21
